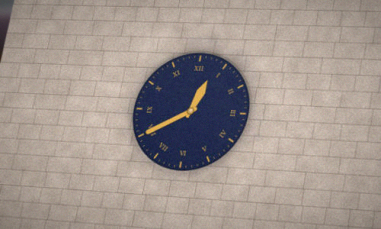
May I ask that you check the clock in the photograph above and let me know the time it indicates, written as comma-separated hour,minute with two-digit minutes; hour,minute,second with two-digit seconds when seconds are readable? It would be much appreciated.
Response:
12,40
